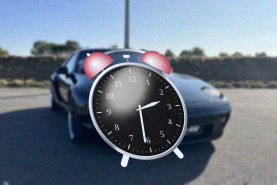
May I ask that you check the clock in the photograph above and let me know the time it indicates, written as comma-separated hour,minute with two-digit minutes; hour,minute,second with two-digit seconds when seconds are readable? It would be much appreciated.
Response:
2,31
